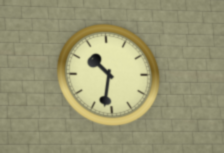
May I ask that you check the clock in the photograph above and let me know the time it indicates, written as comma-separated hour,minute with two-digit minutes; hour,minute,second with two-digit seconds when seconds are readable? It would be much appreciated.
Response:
10,32
